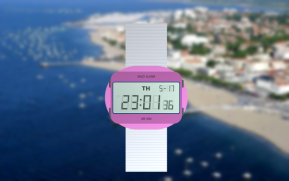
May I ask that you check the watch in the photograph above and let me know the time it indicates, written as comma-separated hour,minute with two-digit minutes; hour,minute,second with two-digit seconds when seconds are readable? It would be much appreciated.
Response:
23,01,36
